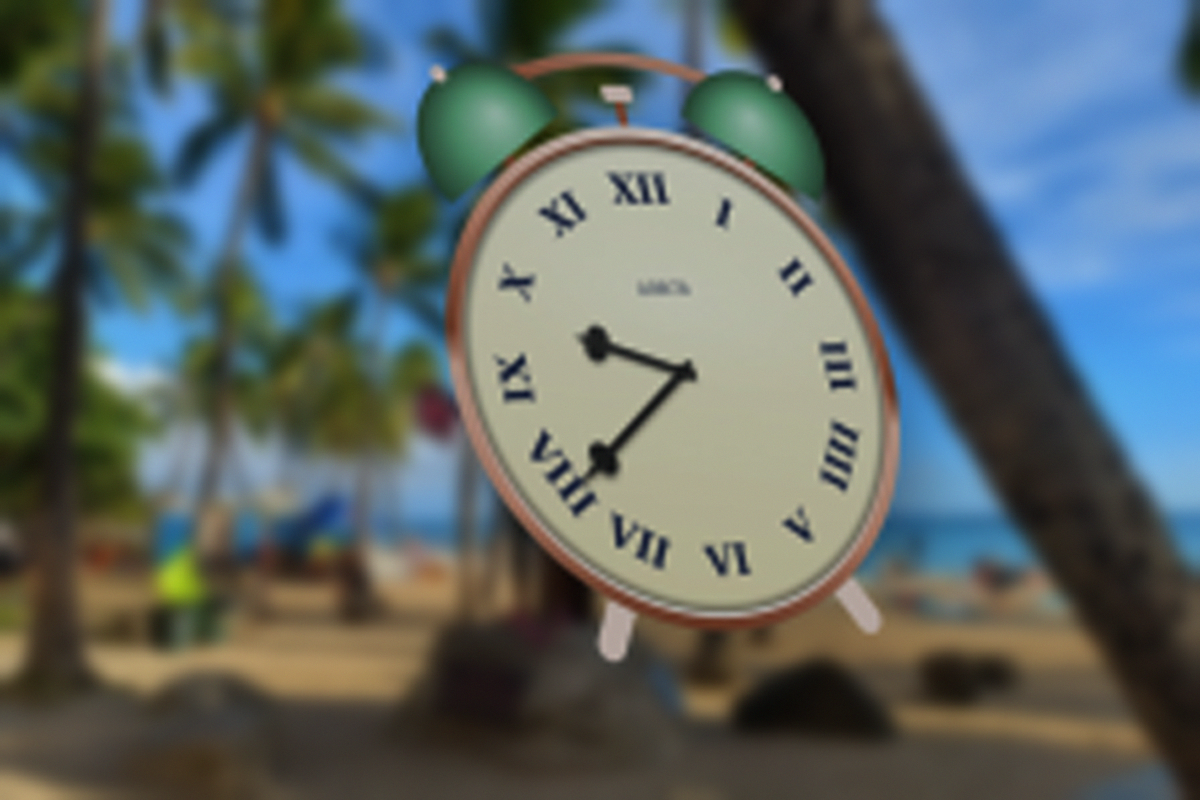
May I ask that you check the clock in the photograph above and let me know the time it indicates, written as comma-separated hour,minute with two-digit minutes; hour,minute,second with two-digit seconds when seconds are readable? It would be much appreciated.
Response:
9,39
